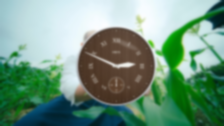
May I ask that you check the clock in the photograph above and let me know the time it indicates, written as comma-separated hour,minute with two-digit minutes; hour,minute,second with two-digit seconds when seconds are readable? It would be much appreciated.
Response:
2,49
